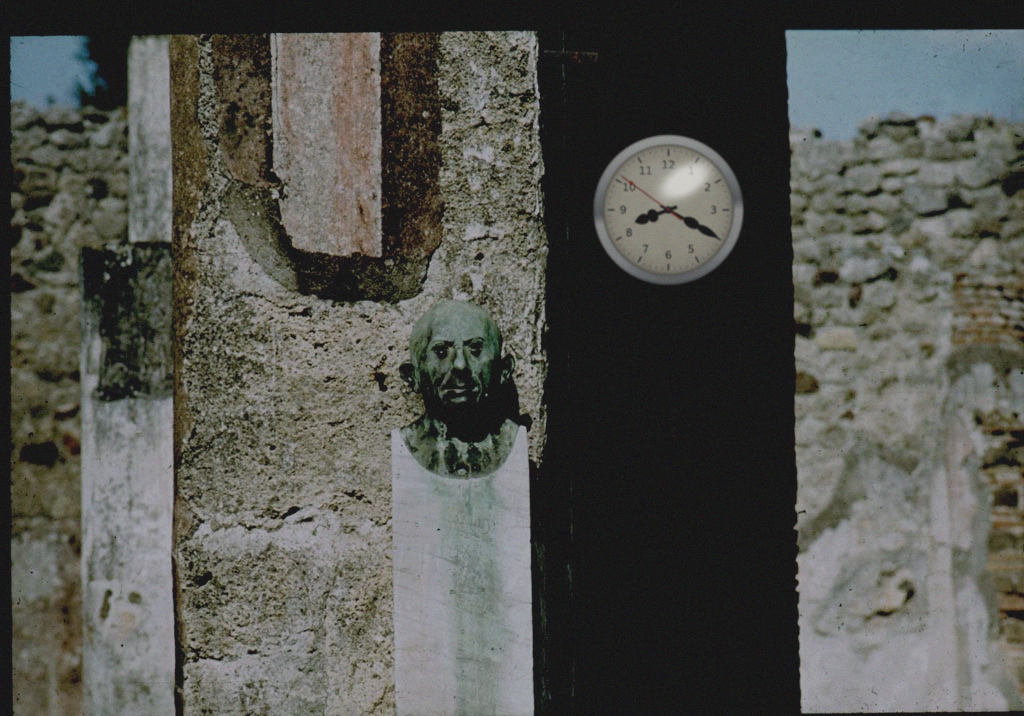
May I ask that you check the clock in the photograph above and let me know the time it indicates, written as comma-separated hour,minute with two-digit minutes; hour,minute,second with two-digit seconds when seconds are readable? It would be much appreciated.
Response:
8,19,51
